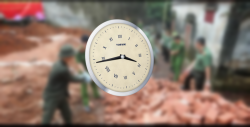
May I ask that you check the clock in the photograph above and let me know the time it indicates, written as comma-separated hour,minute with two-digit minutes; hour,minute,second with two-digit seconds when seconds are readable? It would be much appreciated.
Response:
3,44
